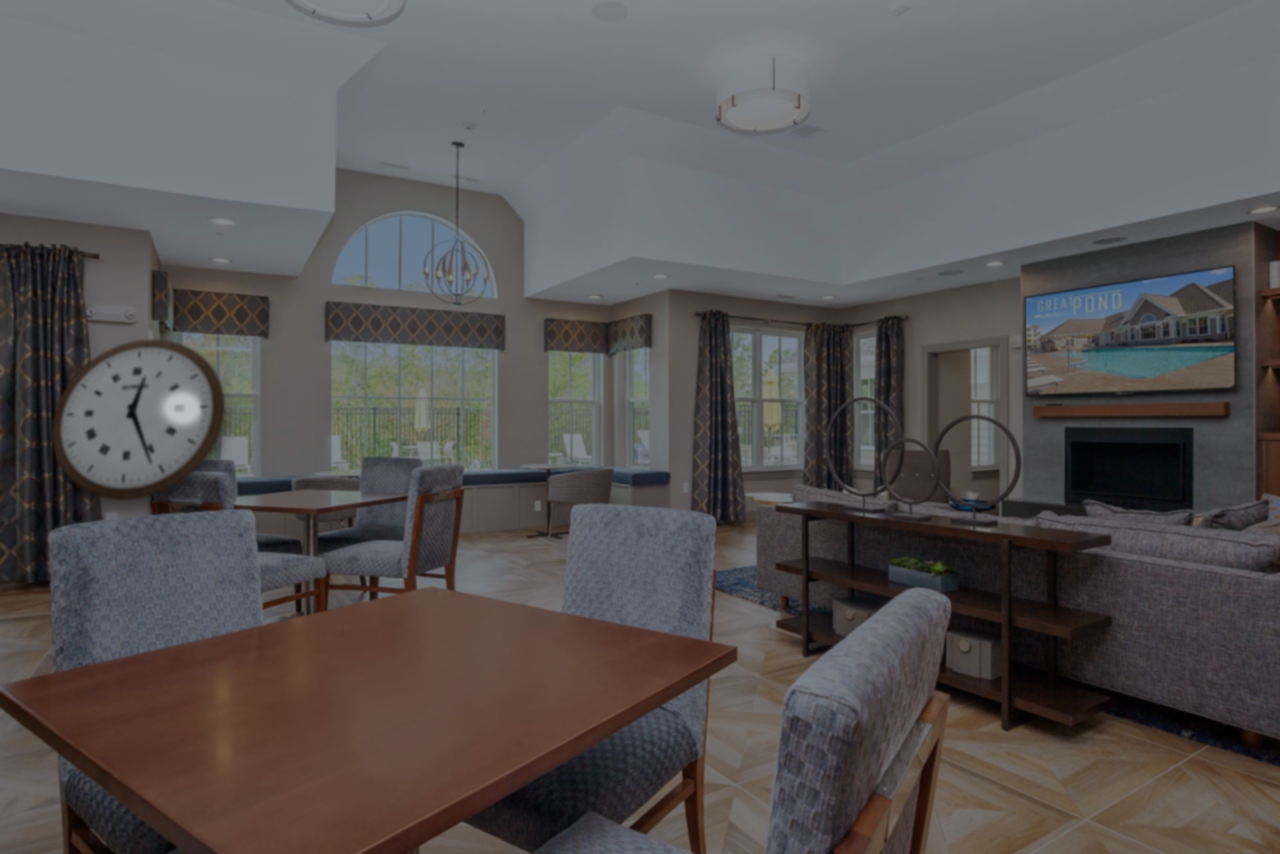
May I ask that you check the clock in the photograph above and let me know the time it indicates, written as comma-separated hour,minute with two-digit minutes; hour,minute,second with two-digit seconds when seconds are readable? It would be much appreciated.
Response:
12,26
